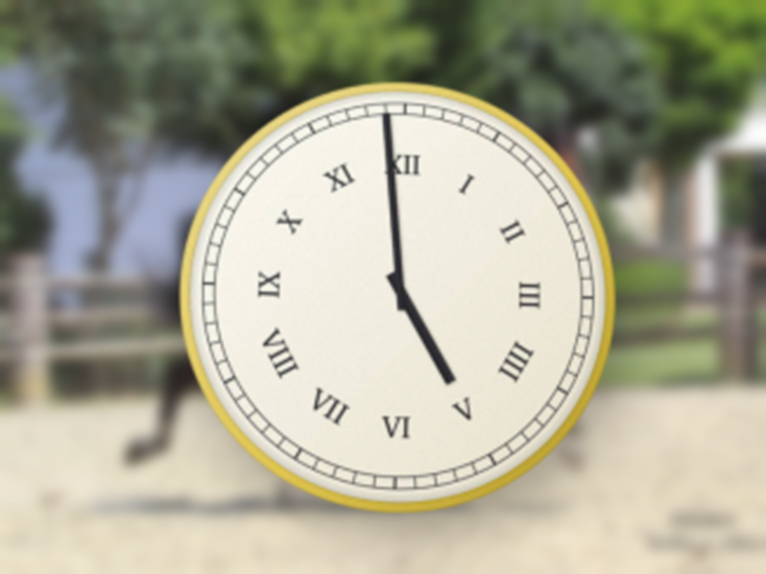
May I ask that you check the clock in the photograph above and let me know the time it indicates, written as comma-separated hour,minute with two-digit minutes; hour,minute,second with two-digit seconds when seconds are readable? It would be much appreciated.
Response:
4,59
